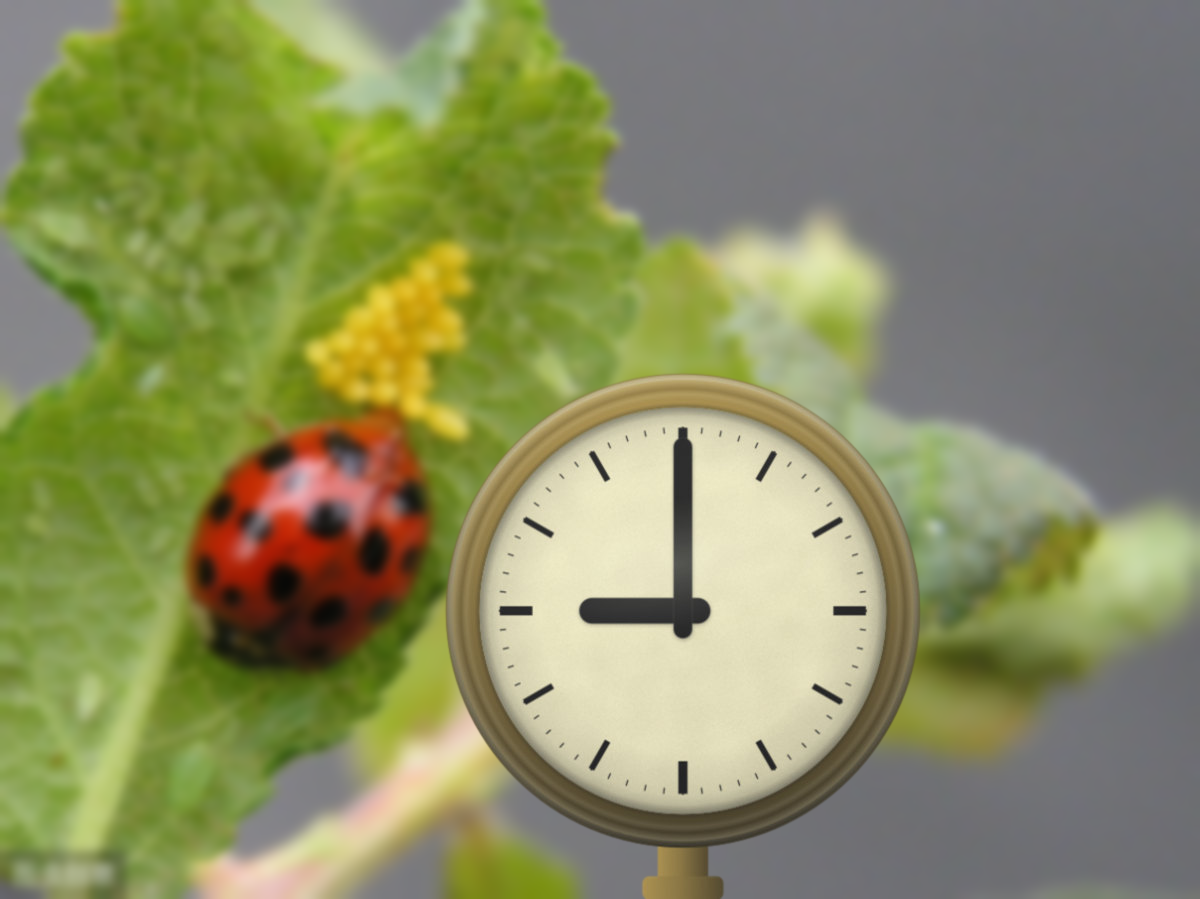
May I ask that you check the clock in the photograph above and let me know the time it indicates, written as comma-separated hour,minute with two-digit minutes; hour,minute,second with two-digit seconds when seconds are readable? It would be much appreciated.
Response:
9,00
